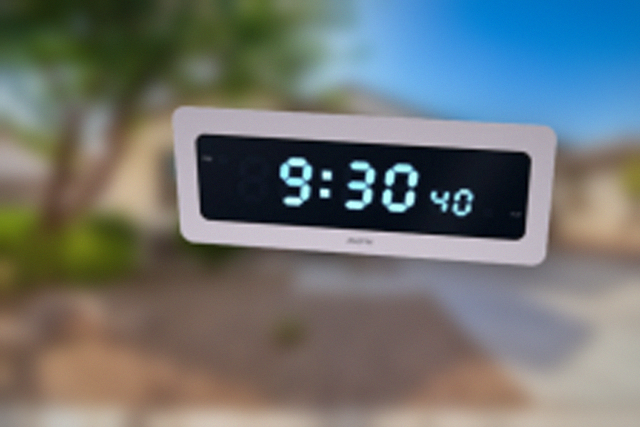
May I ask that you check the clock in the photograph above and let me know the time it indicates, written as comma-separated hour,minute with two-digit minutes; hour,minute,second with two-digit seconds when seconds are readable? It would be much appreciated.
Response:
9,30,40
